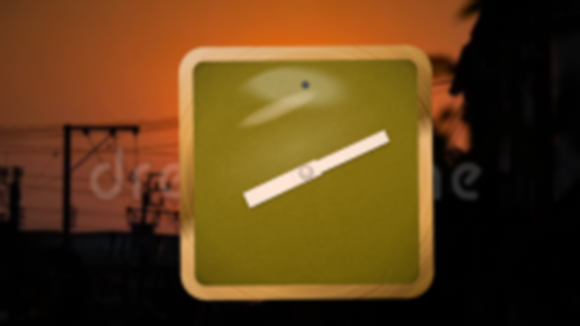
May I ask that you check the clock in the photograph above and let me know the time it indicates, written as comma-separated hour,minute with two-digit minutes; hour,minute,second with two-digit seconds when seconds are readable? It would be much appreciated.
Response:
8,11
